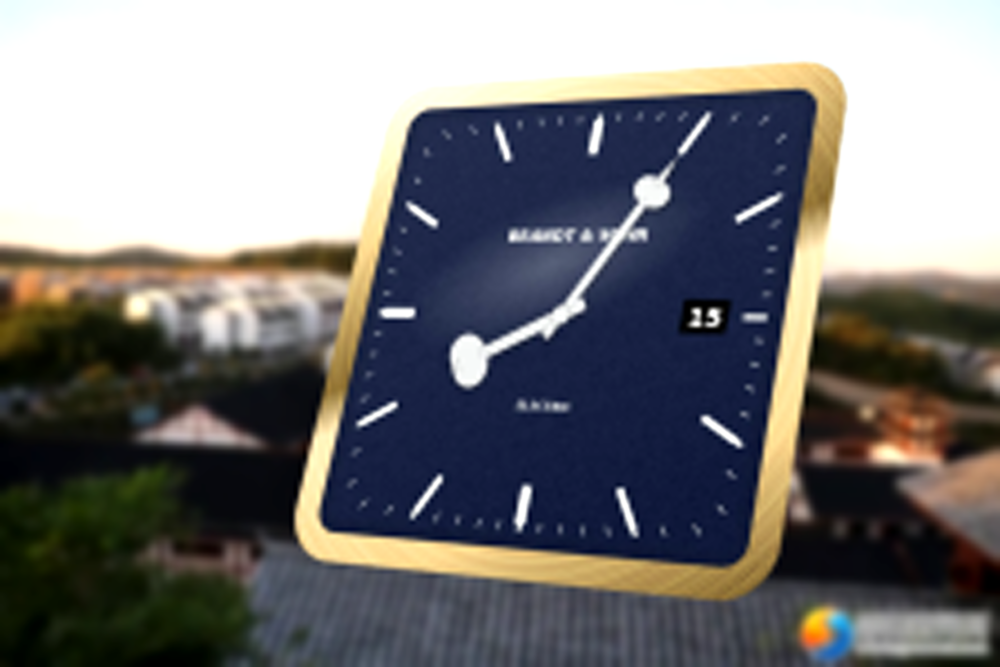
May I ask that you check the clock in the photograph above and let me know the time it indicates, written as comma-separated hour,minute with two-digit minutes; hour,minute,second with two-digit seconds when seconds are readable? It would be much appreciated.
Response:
8,05
